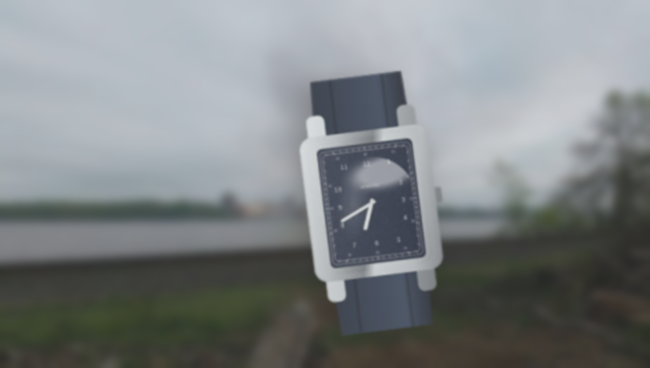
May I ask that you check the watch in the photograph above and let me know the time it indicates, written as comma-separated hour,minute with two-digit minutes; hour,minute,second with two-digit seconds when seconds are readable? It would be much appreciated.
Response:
6,41
